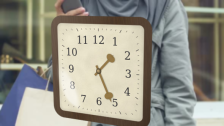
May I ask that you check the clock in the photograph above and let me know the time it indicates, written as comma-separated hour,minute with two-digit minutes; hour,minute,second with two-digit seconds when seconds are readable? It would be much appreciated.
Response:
1,26
